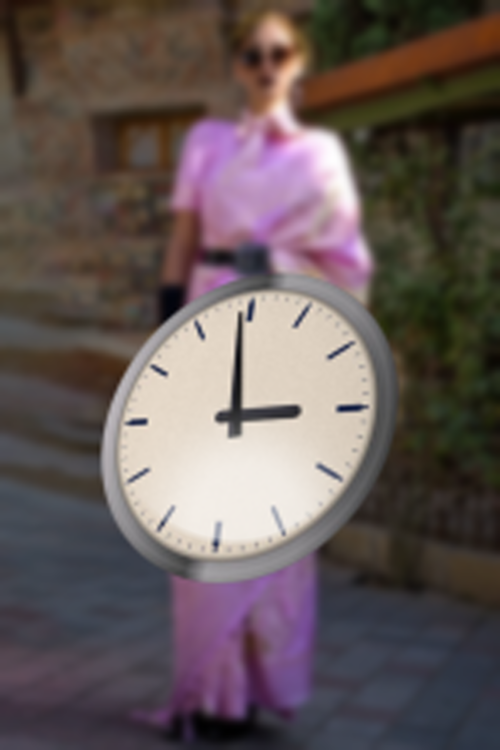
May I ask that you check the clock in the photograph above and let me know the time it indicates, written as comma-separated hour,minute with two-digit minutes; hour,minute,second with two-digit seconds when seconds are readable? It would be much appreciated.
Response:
2,59
